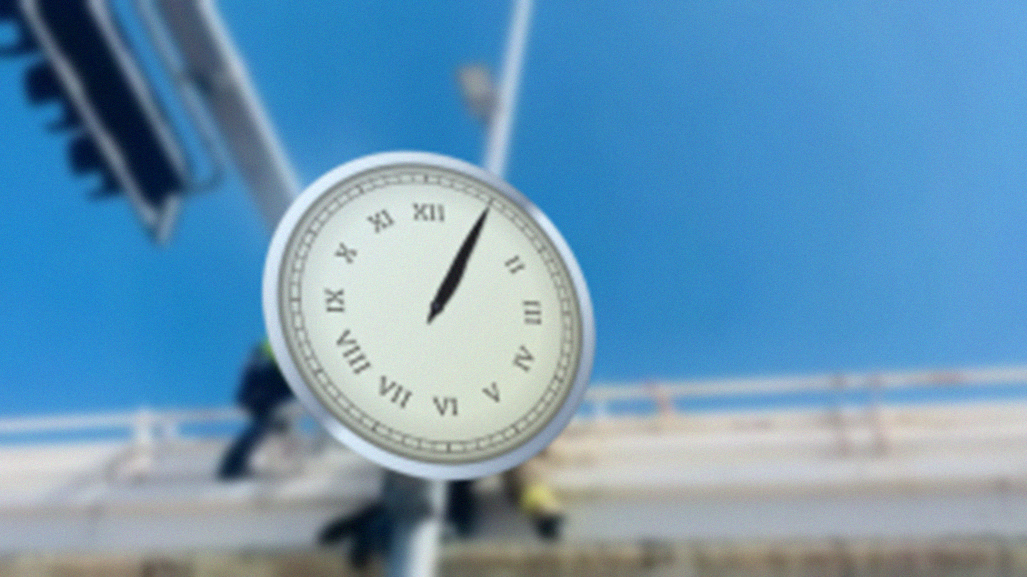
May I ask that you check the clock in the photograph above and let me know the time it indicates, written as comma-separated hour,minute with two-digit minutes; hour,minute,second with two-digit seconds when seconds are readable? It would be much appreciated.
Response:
1,05
